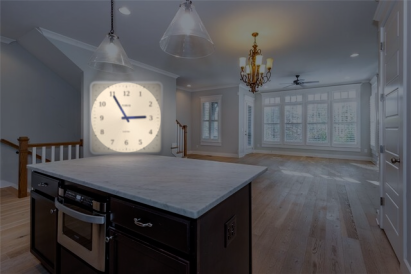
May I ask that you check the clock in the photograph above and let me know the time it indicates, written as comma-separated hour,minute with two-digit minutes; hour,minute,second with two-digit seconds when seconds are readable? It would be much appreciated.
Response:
2,55
